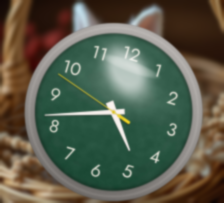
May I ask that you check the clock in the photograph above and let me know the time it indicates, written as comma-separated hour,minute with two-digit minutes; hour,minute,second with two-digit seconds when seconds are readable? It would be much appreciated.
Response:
4,41,48
